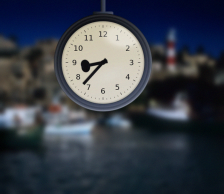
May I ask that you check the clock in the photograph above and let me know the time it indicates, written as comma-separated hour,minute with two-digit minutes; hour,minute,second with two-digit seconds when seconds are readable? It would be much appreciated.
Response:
8,37
